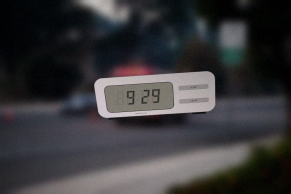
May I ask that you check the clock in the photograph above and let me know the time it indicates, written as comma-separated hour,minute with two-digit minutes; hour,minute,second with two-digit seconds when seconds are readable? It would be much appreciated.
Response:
9,29
